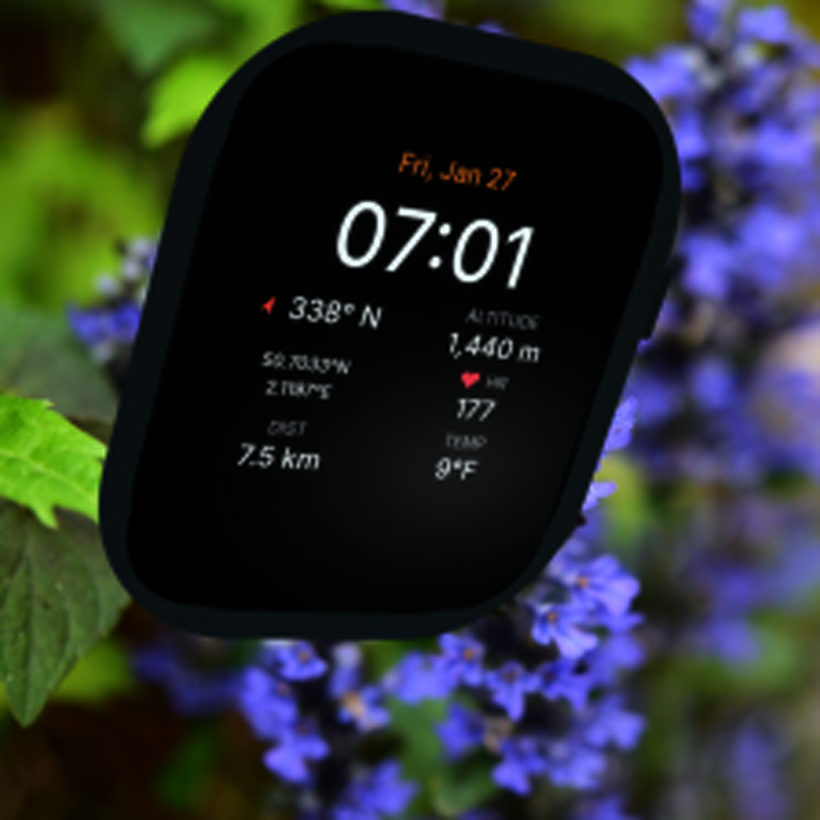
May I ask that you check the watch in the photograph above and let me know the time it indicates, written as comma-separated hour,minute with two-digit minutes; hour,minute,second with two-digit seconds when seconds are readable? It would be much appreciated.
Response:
7,01
